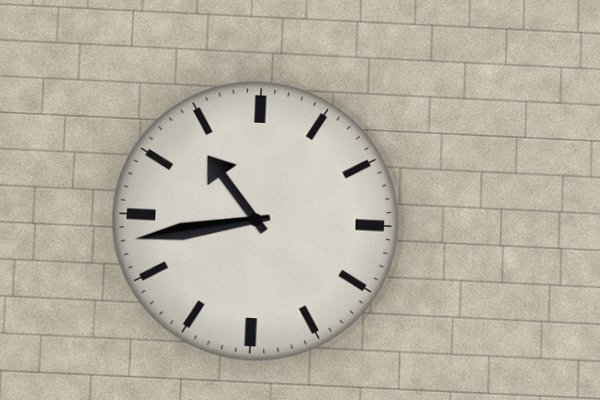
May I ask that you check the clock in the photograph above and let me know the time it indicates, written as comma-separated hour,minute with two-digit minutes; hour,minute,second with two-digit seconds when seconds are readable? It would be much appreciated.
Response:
10,43
